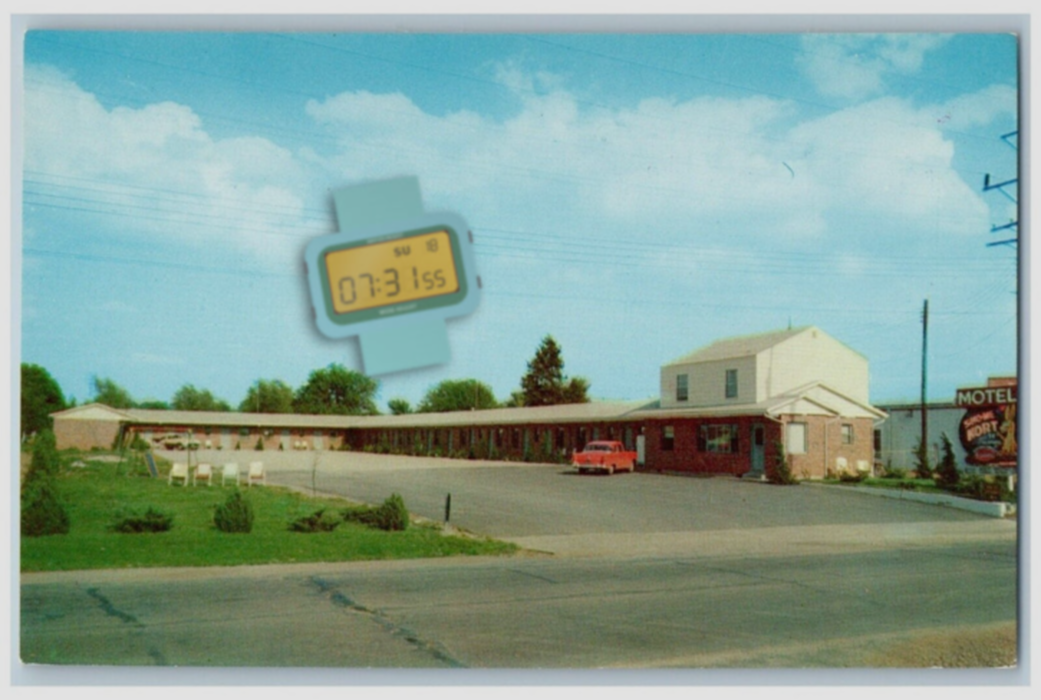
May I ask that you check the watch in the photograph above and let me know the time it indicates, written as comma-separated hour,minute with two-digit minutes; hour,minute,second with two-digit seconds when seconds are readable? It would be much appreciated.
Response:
7,31,55
